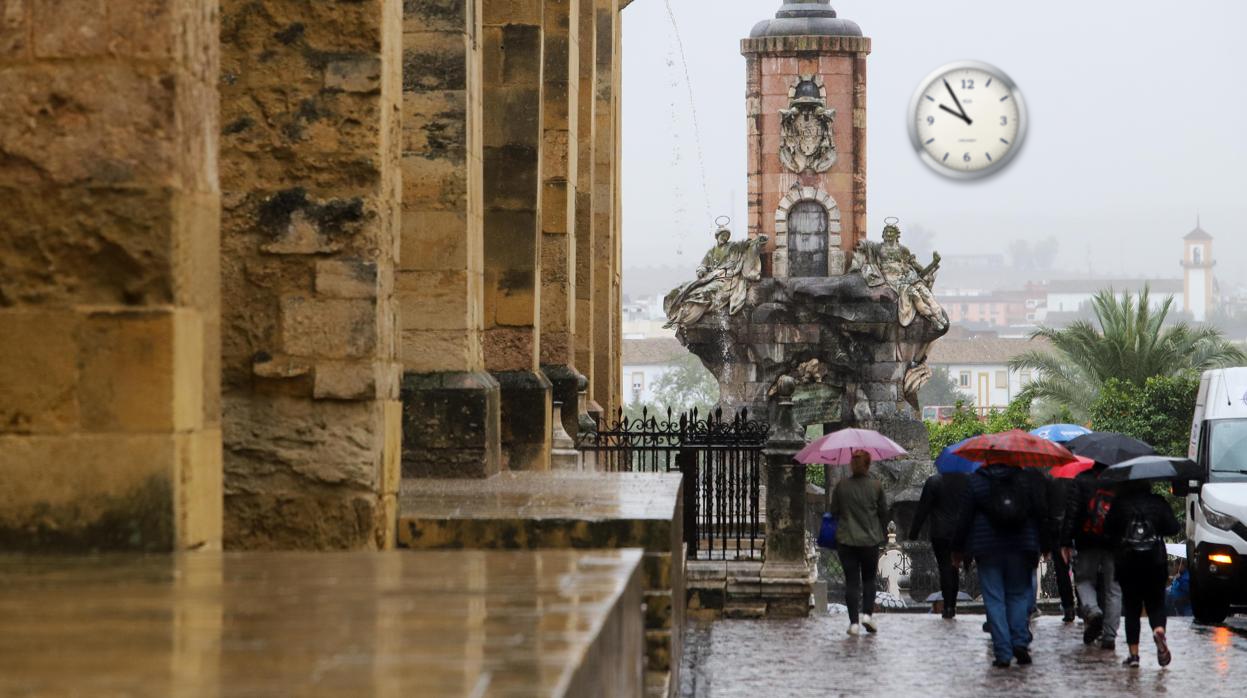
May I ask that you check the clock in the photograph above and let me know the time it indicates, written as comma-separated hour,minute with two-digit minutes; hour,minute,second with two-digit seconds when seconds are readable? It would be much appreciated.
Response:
9,55
